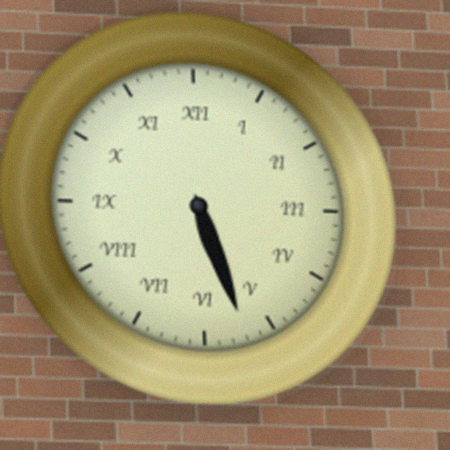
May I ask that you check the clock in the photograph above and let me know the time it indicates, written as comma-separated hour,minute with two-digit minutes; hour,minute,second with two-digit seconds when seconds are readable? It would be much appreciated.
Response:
5,27
